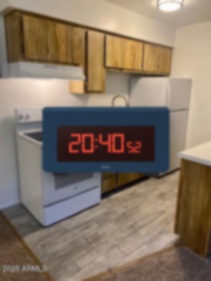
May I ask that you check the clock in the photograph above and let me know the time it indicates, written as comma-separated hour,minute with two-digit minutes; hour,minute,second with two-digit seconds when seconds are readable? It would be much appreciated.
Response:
20,40
